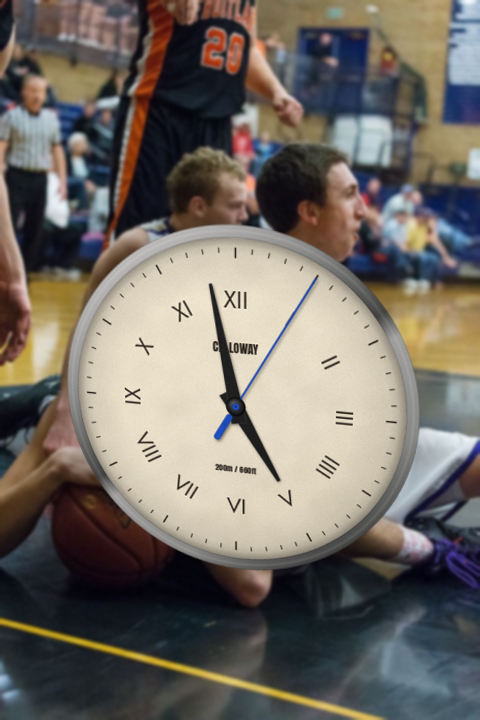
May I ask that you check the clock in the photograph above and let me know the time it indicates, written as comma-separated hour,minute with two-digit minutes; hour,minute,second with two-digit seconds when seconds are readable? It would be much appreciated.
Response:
4,58,05
